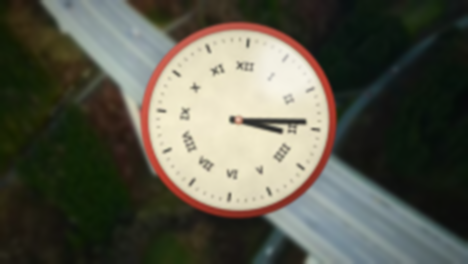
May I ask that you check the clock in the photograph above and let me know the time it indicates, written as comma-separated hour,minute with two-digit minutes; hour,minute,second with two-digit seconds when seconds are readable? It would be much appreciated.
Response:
3,14
